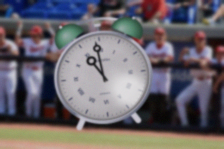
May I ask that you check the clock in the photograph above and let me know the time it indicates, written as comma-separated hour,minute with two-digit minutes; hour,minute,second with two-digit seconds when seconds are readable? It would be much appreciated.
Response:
10,59
